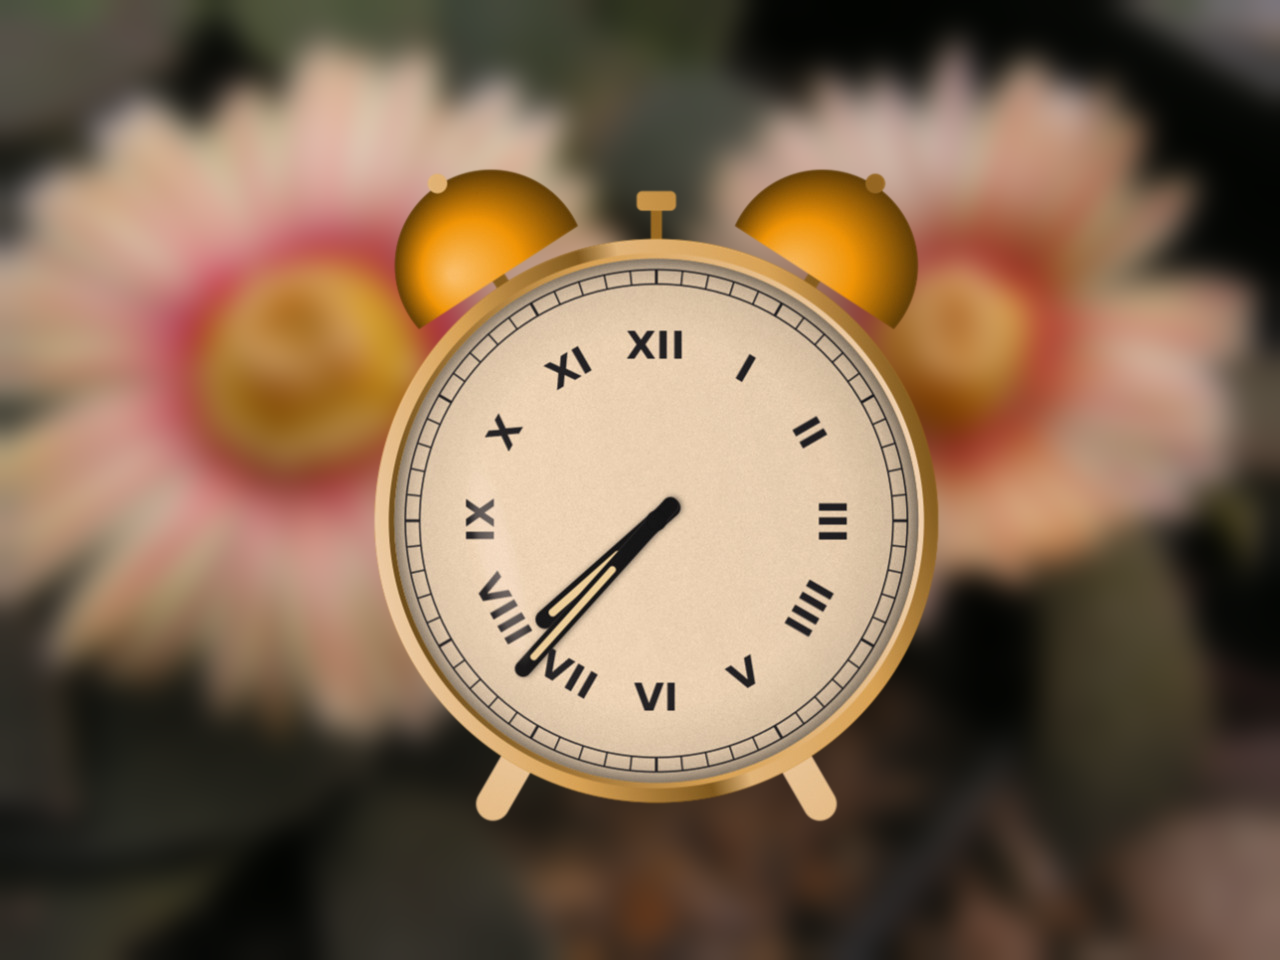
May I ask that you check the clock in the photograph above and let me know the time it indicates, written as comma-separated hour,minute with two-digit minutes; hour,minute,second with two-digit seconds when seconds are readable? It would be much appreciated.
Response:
7,37
